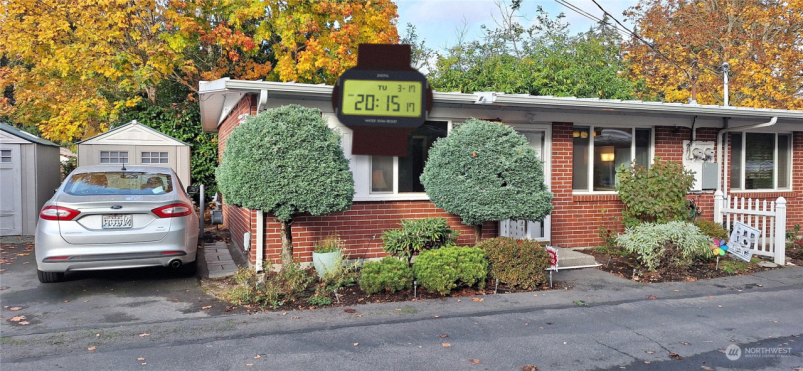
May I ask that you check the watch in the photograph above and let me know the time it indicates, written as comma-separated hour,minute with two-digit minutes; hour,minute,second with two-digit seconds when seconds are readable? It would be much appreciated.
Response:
20,15,17
